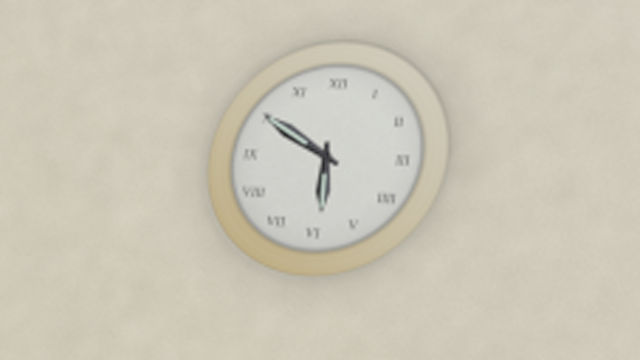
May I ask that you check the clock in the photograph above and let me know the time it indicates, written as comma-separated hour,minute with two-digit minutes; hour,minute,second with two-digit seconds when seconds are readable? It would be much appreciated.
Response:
5,50
